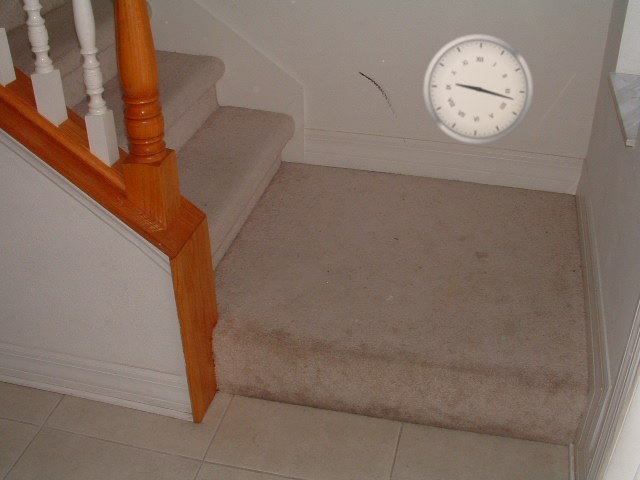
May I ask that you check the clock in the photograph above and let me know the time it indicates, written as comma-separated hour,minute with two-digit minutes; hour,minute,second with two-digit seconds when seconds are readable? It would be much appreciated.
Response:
9,17
